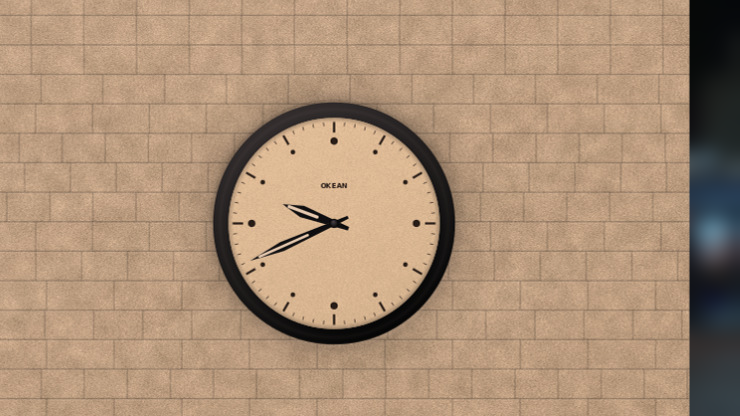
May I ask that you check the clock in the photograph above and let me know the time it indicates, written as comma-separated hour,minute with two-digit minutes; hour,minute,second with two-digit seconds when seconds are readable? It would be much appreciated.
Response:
9,41
